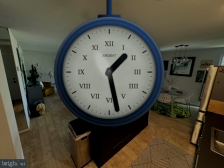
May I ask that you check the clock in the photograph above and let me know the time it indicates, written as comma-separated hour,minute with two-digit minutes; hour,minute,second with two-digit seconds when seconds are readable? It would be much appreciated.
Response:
1,28
